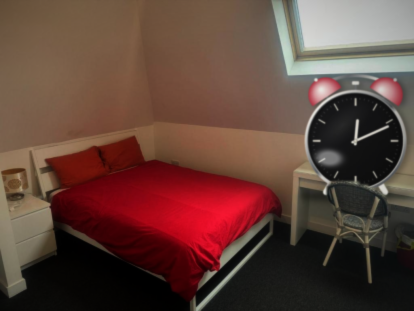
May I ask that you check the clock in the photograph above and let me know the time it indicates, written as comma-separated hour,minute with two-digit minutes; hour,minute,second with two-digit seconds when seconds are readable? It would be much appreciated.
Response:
12,11
